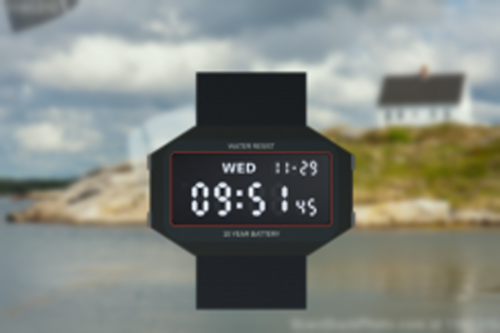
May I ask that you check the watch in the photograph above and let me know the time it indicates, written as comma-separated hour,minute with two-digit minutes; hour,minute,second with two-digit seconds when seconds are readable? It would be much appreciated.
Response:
9,51,45
